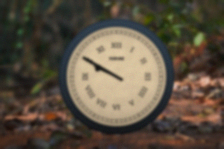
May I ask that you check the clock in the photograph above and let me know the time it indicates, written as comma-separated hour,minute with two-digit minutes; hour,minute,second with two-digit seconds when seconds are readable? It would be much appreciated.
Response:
9,50
